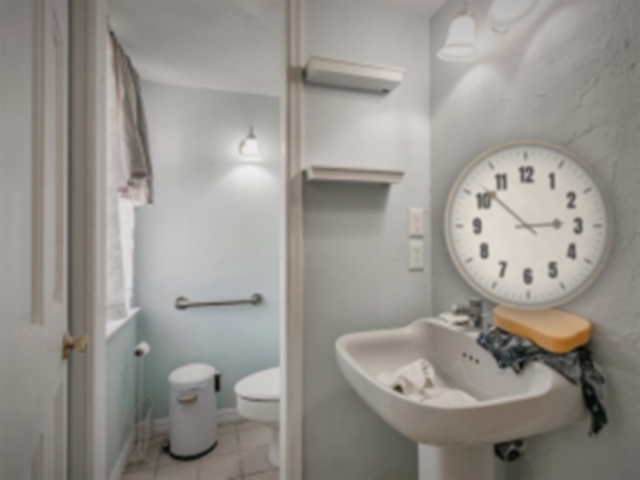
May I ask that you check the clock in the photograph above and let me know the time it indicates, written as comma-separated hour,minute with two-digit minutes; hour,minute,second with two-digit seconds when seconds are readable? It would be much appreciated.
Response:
2,52
